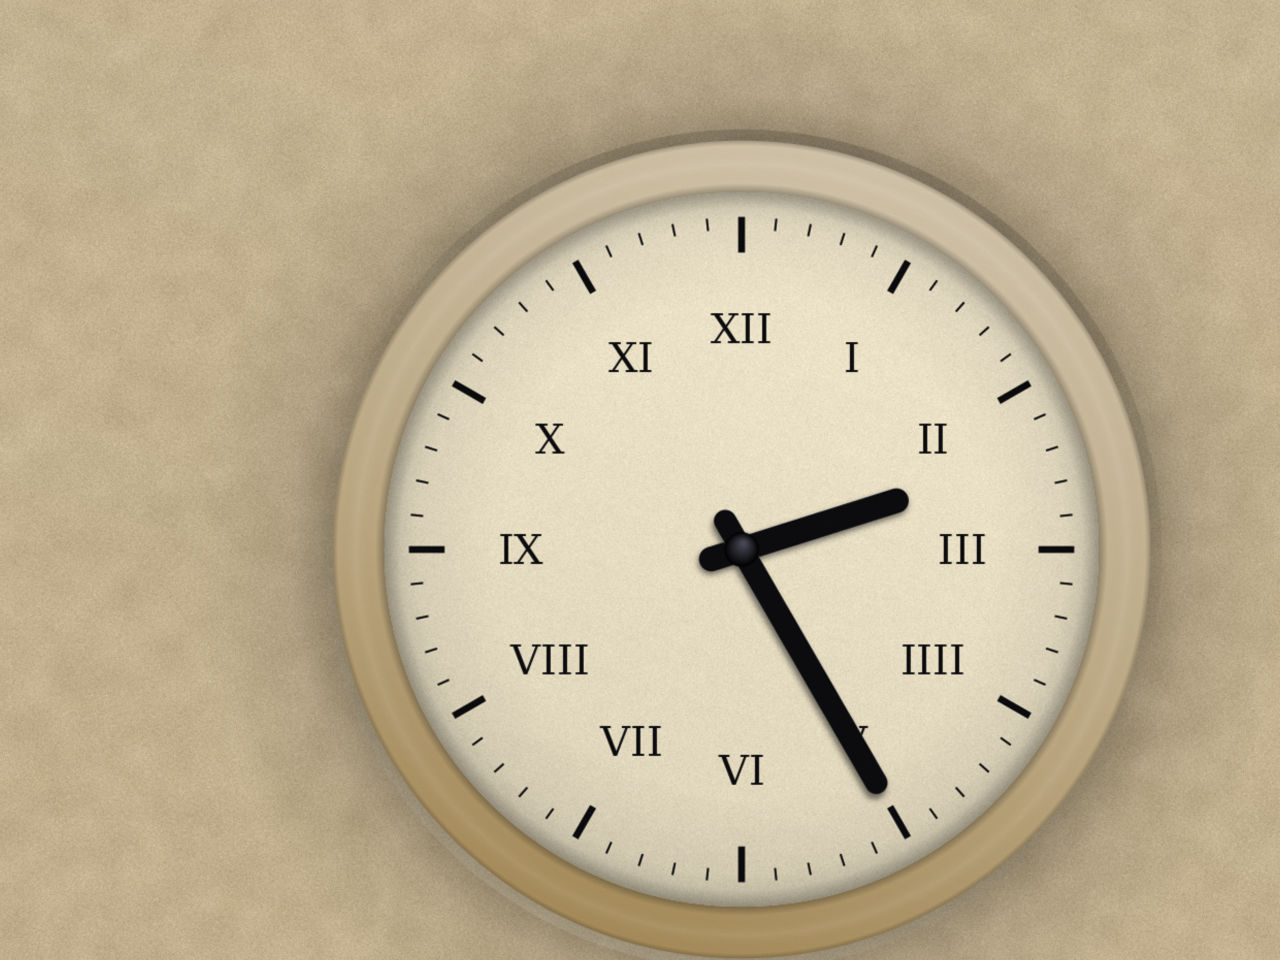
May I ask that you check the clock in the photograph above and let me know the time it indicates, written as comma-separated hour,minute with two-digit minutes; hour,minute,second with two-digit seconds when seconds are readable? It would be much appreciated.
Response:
2,25
